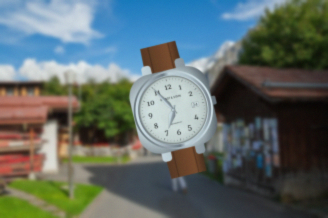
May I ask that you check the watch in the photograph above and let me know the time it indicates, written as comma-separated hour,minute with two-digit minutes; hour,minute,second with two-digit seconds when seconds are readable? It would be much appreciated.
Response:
6,55
